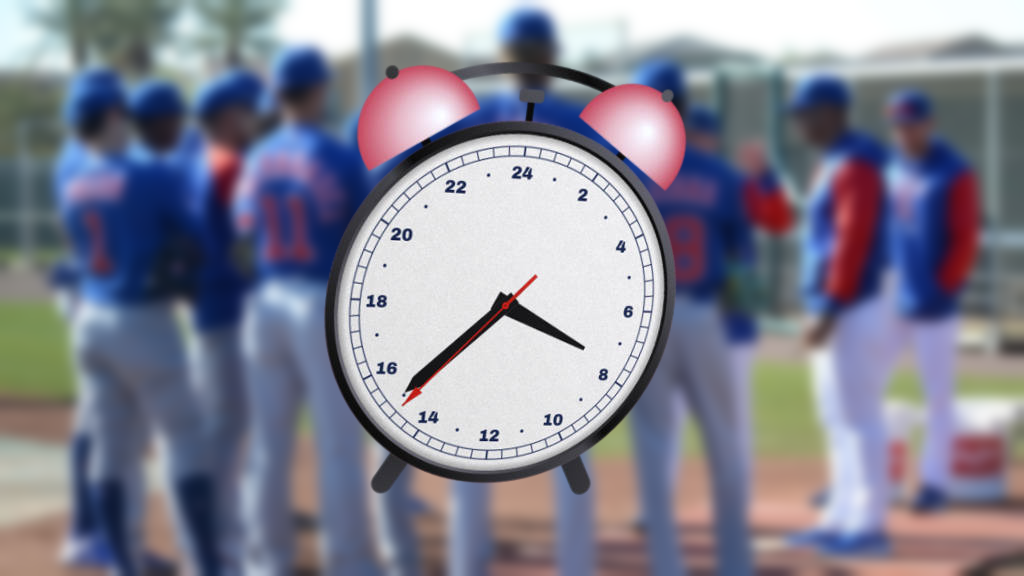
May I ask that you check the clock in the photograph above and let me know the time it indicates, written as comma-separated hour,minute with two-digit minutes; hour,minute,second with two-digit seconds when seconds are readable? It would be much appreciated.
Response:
7,37,37
